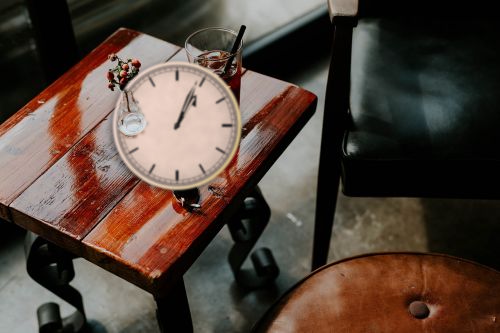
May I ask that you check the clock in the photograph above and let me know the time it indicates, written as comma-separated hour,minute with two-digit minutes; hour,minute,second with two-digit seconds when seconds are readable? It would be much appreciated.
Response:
1,04
